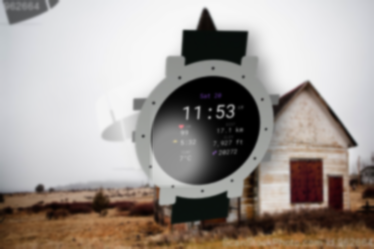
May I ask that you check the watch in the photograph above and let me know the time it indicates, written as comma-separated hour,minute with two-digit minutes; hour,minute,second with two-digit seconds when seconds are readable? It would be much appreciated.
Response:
11,53
